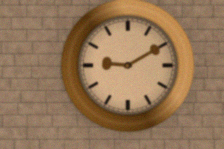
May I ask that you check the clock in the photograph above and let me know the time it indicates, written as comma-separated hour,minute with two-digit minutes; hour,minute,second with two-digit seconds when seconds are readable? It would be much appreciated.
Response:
9,10
